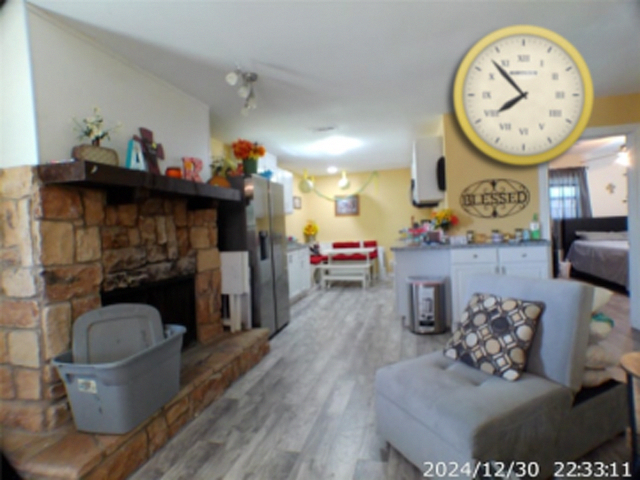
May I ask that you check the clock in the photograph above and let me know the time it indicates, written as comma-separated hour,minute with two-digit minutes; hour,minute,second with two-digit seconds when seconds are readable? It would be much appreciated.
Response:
7,53
